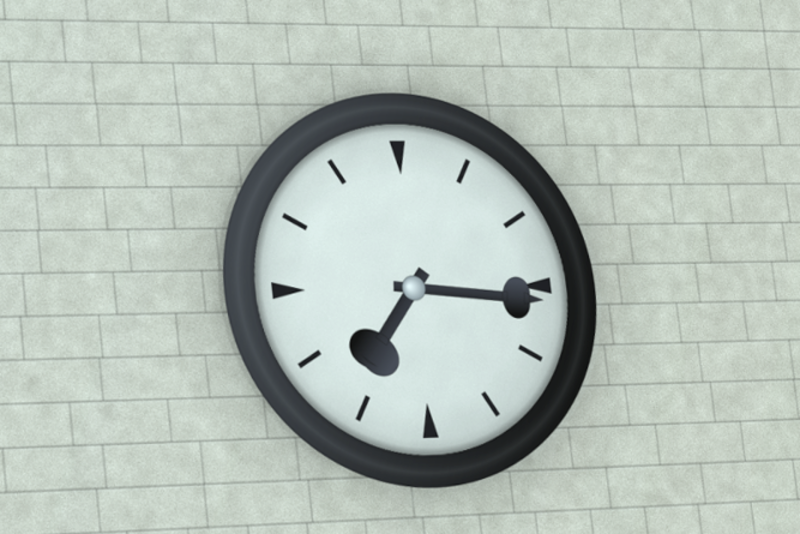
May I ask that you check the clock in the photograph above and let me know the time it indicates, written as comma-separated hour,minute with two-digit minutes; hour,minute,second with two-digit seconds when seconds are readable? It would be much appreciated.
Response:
7,16
